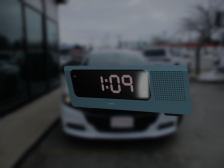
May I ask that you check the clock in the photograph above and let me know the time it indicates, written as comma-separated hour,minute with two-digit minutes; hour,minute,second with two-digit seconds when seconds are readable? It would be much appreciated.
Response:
1,09
